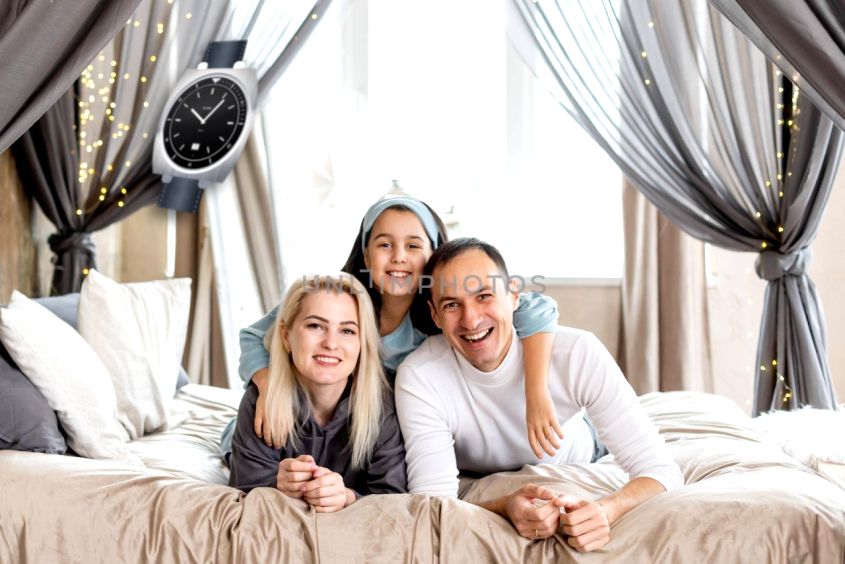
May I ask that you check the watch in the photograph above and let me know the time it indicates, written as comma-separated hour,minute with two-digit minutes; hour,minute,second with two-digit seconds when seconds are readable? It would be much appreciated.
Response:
10,06
